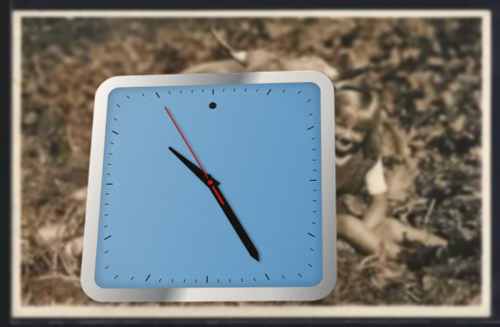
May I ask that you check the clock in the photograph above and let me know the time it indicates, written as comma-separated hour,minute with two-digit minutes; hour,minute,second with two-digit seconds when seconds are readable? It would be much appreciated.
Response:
10,24,55
